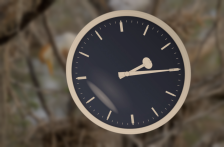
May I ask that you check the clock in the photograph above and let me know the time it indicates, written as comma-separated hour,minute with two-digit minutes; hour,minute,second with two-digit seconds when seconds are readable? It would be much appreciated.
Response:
2,15
